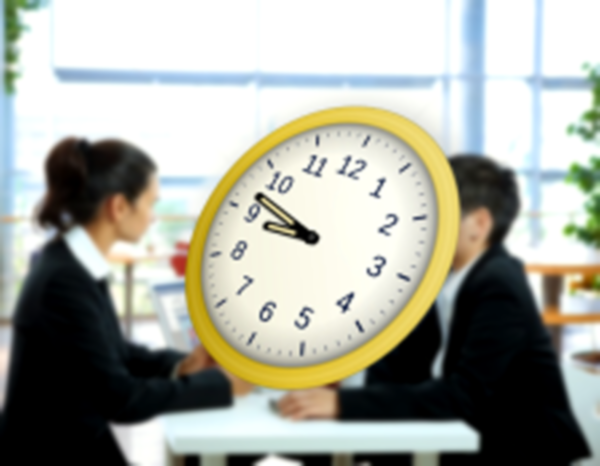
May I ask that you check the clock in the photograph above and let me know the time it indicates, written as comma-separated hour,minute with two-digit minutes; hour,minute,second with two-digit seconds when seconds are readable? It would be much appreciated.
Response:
8,47
